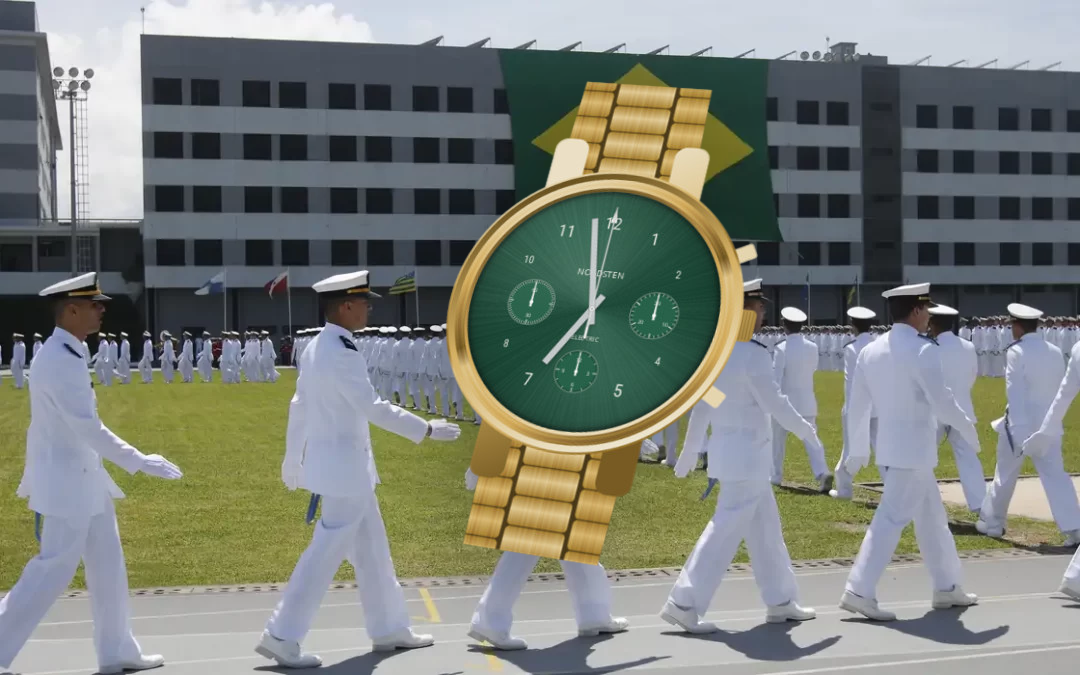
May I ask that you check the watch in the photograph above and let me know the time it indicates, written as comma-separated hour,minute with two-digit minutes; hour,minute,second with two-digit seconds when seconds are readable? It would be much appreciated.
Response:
6,58
